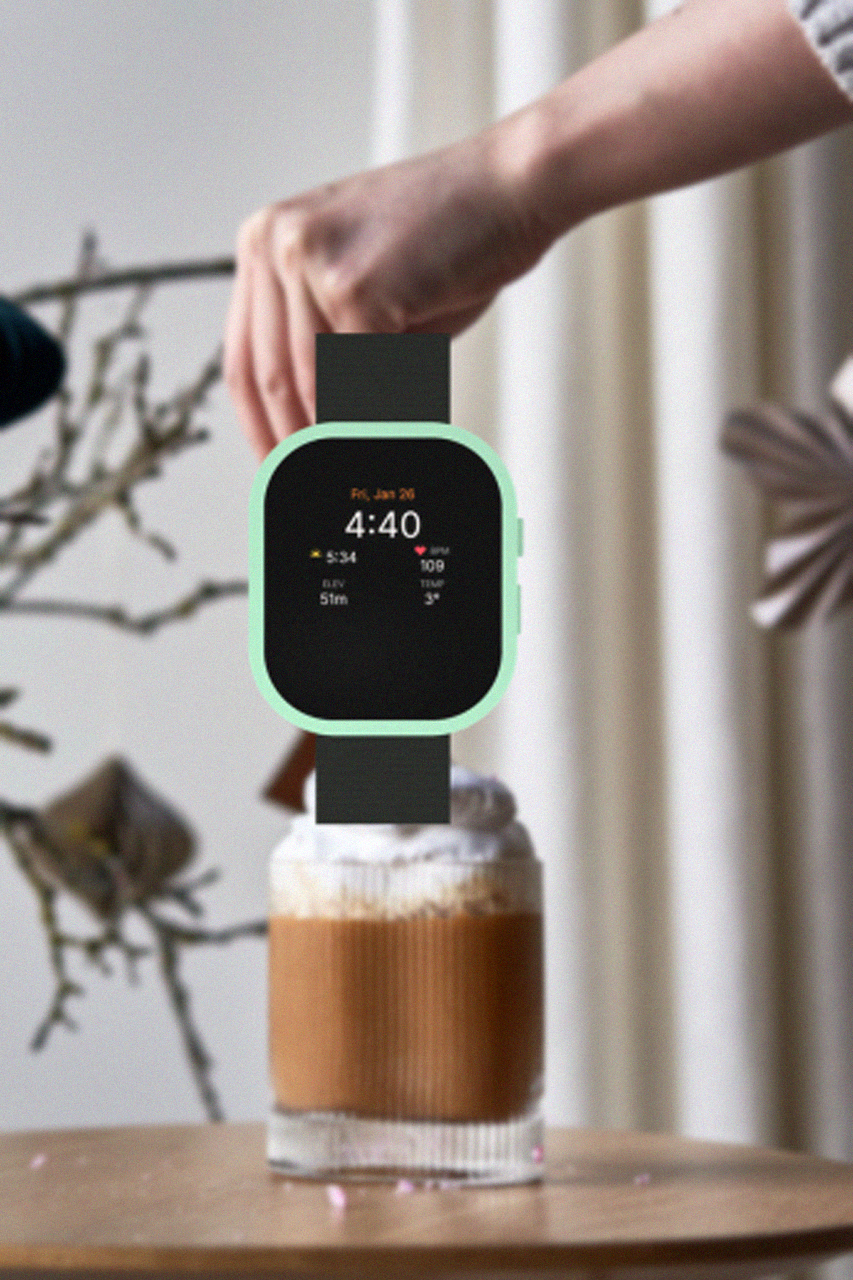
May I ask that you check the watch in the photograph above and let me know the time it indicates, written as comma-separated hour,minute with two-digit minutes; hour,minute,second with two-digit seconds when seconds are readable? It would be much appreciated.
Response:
4,40
